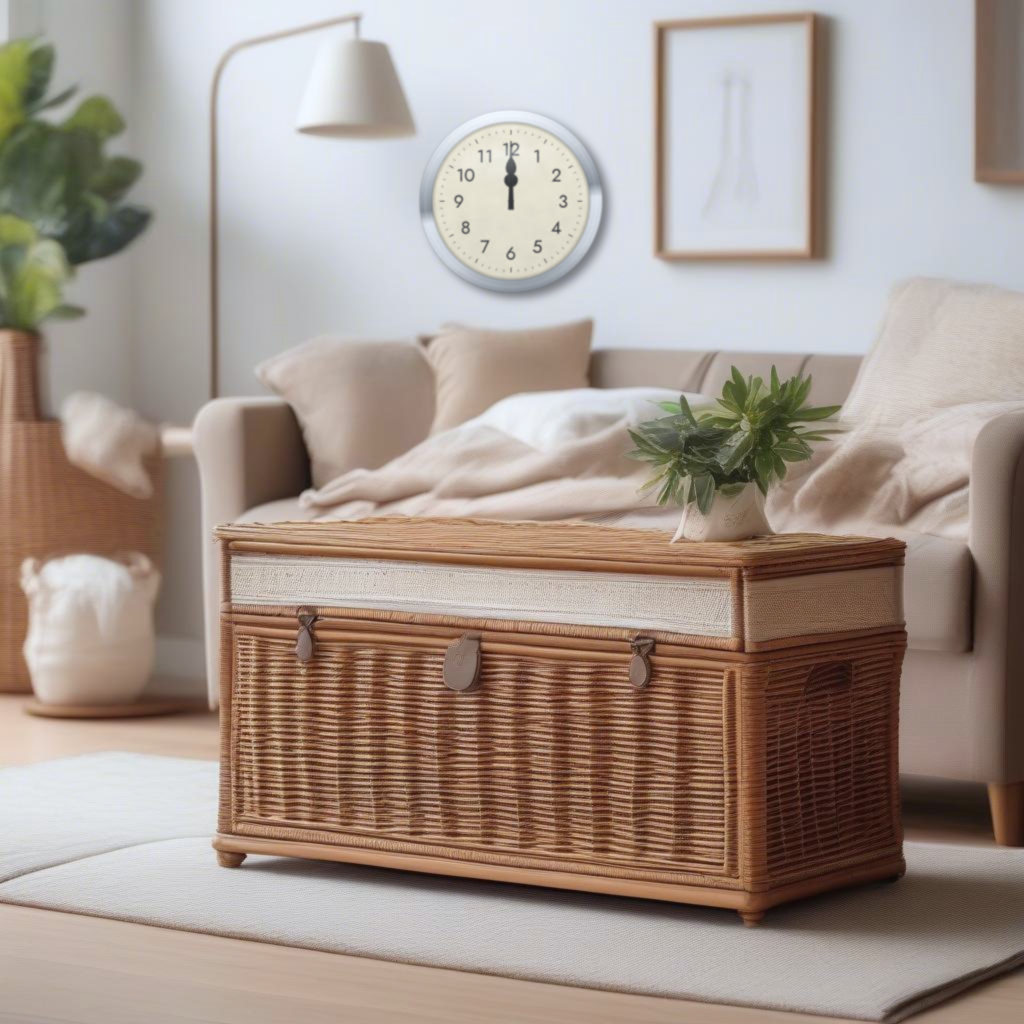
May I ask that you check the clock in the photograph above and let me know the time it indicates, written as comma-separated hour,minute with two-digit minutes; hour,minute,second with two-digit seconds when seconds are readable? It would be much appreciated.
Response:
12,00
